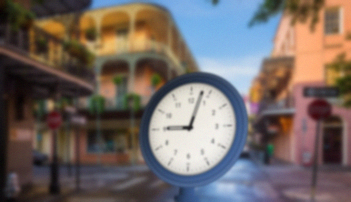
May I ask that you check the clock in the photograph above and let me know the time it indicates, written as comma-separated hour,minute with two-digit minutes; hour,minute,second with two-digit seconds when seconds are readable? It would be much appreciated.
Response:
9,03
